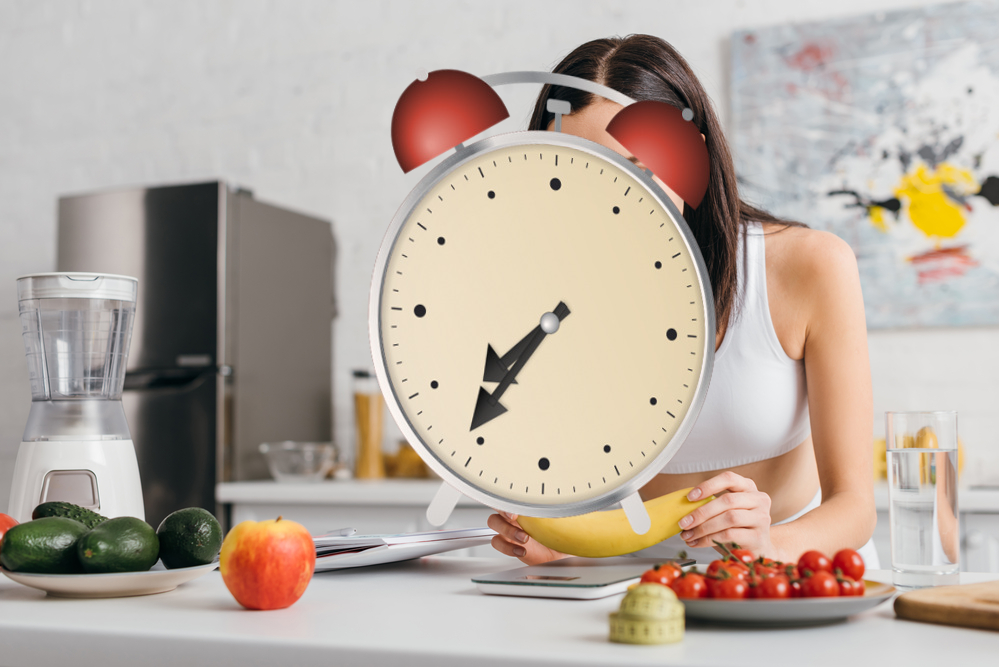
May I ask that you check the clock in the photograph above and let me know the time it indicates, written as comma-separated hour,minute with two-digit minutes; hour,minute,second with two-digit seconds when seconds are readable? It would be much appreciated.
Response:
7,36
